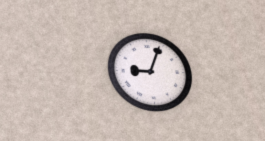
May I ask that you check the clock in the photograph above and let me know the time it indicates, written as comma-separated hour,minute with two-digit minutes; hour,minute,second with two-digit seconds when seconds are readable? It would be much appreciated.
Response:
9,04
